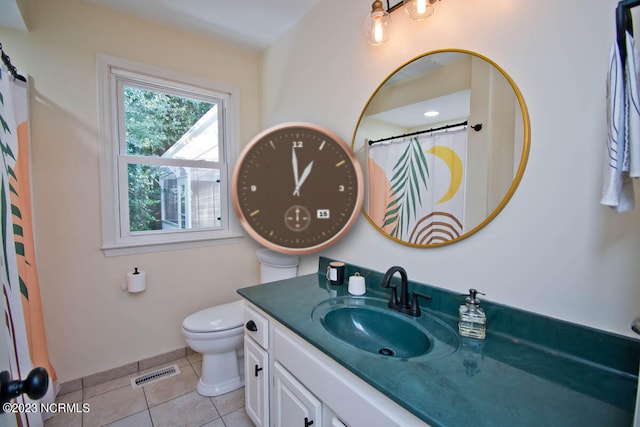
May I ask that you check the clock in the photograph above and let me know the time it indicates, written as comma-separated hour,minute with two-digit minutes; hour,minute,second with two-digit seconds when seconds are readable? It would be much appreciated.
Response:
12,59
